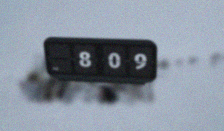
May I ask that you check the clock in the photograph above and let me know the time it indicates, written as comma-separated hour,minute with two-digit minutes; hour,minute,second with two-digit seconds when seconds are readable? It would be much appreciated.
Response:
8,09
